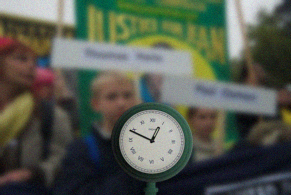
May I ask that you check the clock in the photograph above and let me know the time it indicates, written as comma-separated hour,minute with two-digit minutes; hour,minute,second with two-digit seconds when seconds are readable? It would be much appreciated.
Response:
12,49
